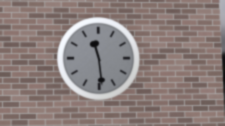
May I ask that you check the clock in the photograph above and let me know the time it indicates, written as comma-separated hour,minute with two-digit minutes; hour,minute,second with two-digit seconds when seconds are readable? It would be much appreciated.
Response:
11,29
